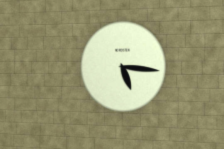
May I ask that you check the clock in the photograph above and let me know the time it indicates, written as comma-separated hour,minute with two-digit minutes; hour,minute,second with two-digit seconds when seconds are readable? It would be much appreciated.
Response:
5,16
